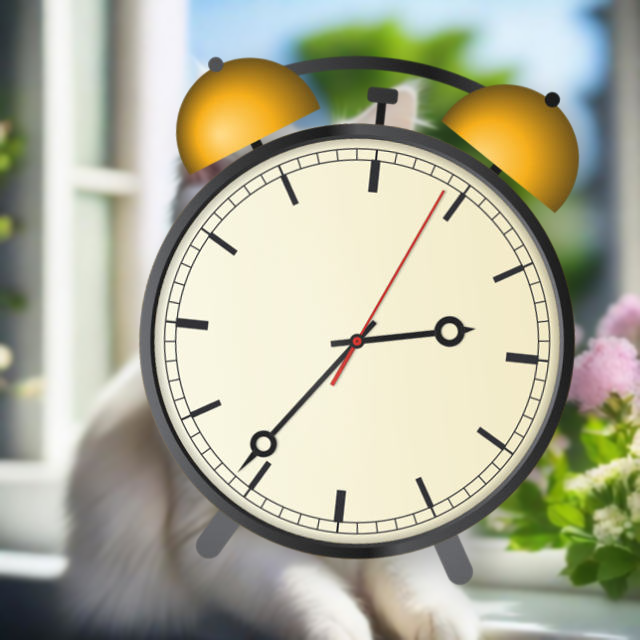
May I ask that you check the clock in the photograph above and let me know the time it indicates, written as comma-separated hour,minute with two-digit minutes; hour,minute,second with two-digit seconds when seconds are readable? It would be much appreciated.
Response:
2,36,04
